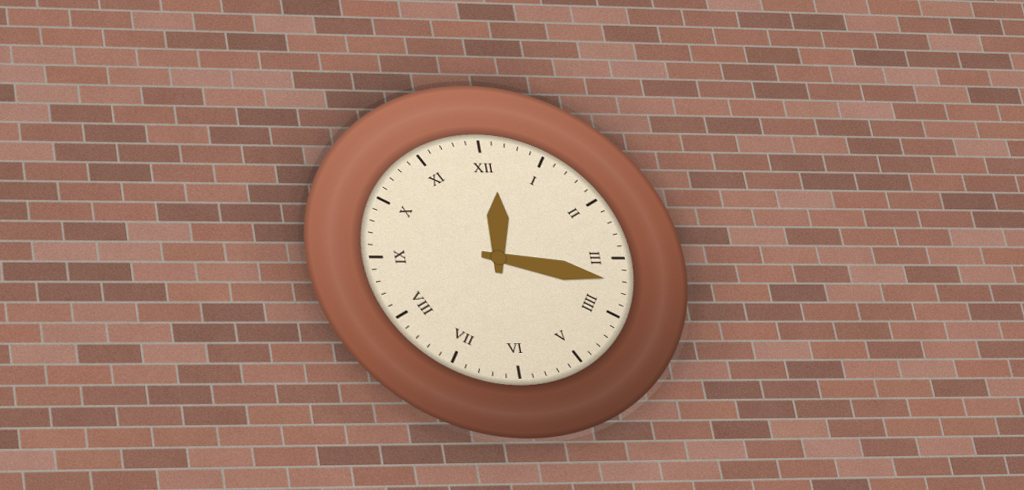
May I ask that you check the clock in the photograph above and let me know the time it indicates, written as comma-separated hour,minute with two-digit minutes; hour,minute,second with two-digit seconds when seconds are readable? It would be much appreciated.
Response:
12,17
